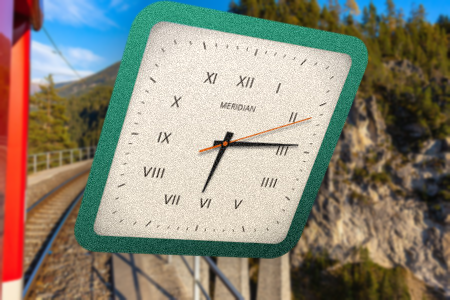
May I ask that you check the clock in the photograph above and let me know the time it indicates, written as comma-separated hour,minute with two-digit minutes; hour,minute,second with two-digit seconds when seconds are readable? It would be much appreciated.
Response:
6,14,11
